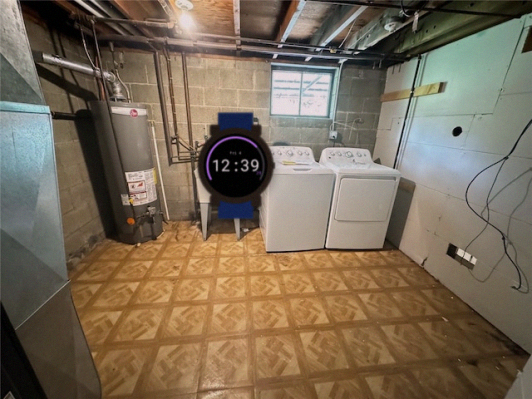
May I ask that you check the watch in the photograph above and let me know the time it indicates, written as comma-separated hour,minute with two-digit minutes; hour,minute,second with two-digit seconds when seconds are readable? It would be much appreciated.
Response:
12,39
